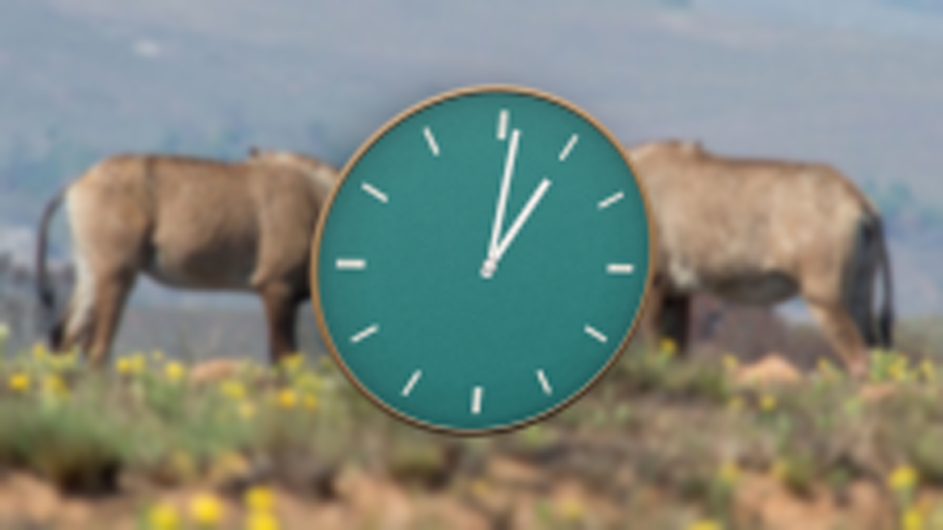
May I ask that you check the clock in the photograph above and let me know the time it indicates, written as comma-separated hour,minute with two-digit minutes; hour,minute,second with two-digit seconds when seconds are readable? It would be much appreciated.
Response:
1,01
